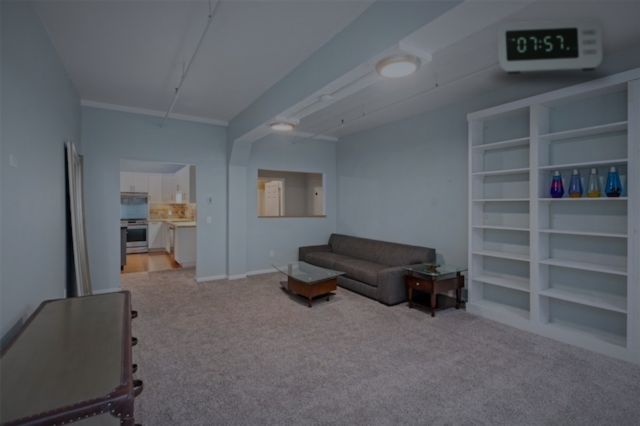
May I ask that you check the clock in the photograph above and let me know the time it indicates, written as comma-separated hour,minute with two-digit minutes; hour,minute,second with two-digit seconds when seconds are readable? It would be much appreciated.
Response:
7,57
